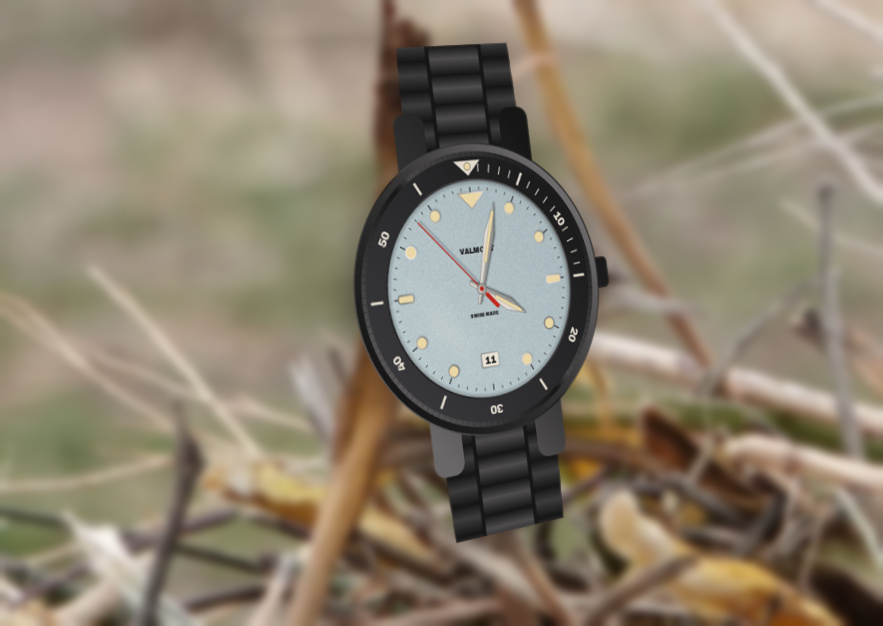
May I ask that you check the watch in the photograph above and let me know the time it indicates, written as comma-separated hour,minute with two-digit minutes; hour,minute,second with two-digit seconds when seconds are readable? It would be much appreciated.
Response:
4,02,53
